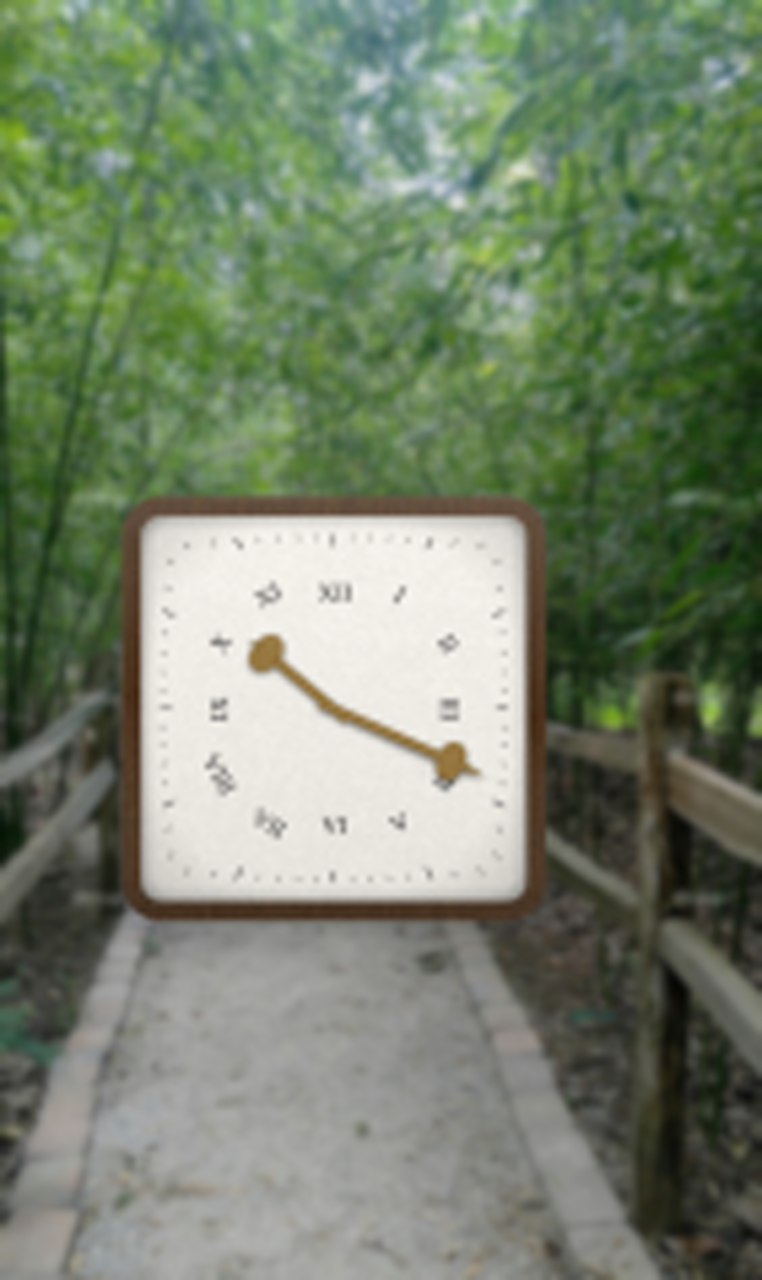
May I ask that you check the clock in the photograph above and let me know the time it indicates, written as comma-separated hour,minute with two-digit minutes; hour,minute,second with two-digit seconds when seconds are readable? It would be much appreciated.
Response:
10,19
